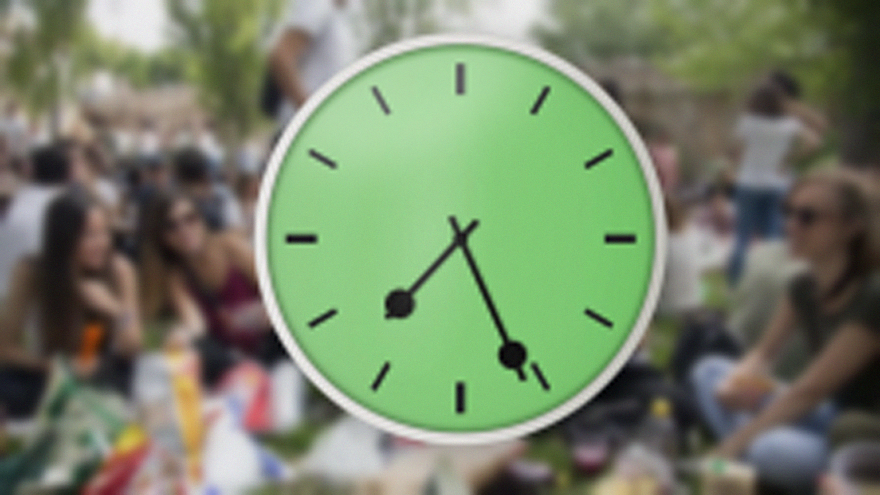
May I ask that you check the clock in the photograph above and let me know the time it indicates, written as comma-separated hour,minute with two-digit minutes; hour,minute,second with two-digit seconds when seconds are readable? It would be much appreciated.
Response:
7,26
